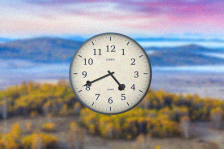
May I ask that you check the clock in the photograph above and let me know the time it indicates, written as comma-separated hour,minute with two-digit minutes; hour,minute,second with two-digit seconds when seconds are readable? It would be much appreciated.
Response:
4,41
